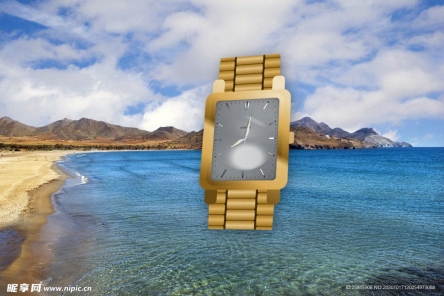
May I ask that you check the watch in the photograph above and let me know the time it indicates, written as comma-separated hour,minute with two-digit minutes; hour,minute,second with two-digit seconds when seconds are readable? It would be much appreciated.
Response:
8,02
